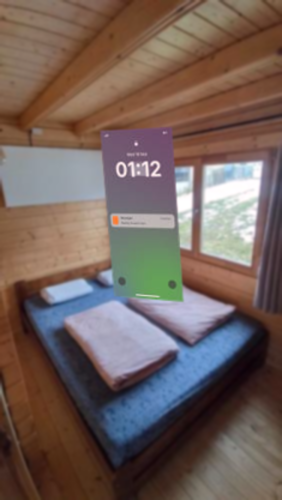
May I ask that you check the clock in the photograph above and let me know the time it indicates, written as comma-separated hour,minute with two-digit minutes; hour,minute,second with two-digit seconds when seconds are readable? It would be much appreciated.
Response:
1,12
